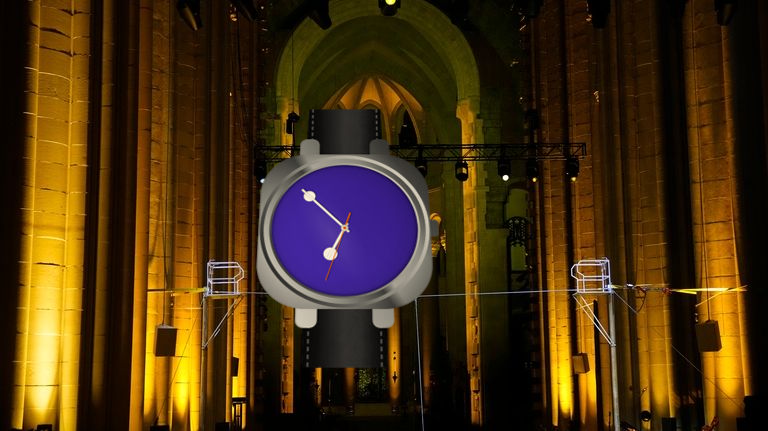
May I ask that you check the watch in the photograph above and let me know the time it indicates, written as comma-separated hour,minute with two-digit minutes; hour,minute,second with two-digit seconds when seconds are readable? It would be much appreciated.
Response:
6,52,33
